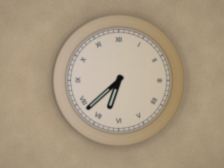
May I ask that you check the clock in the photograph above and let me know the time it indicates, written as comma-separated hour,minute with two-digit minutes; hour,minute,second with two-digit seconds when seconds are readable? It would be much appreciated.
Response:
6,38
